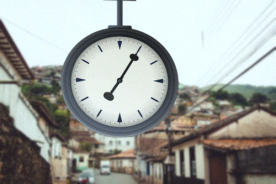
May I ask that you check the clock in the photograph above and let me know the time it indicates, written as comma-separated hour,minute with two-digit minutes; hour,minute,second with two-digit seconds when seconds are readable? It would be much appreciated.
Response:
7,05
